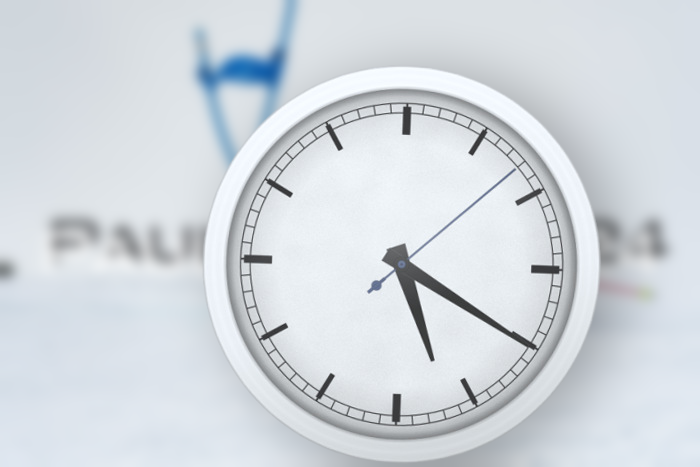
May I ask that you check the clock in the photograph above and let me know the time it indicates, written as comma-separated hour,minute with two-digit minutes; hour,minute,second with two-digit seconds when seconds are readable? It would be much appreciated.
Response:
5,20,08
